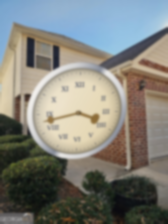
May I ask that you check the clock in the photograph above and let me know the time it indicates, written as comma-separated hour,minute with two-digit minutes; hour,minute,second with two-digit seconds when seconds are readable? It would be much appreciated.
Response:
3,43
